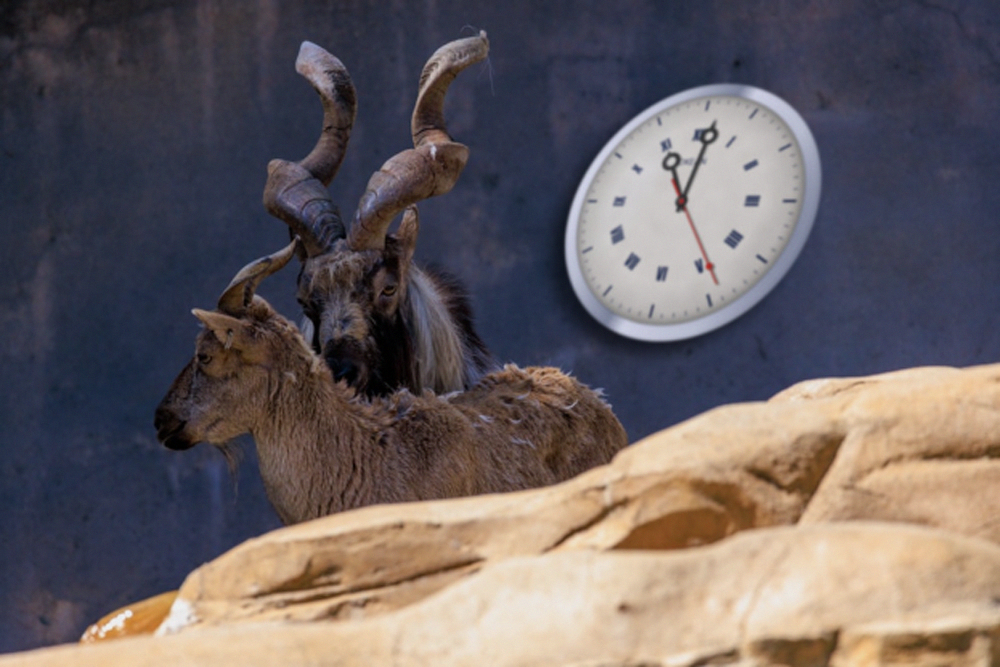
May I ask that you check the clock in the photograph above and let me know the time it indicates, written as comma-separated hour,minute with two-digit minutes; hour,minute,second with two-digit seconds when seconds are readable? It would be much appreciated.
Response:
11,01,24
